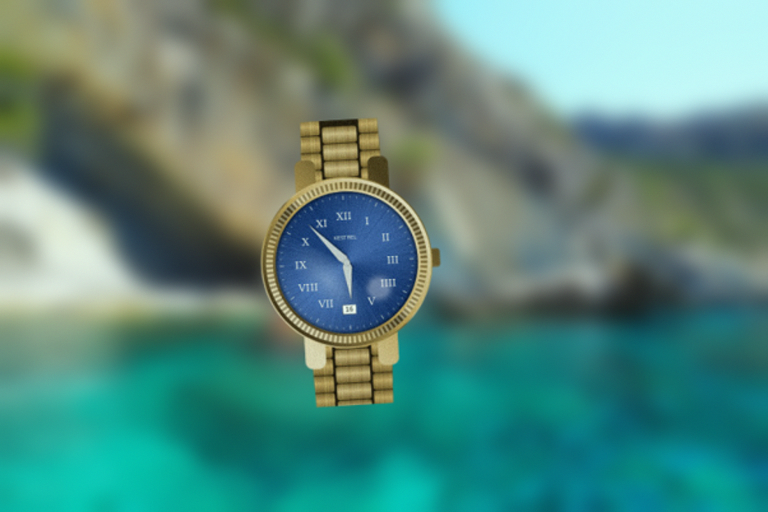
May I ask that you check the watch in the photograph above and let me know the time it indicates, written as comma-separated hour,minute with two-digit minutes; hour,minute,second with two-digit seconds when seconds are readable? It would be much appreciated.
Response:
5,53
